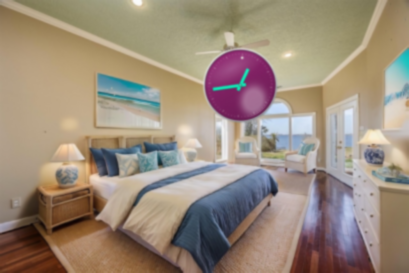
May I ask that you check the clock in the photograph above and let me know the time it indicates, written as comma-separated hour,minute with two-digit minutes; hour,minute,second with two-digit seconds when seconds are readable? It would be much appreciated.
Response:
12,43
